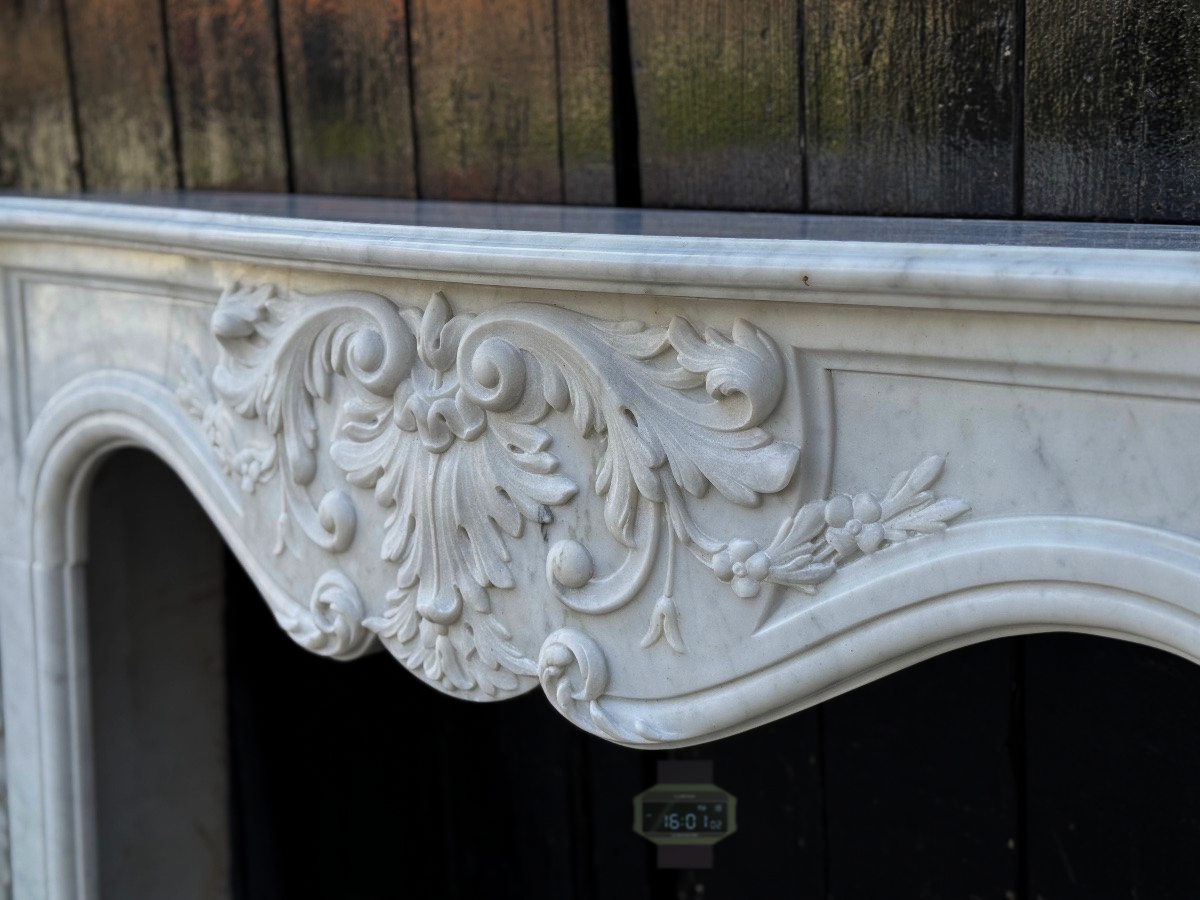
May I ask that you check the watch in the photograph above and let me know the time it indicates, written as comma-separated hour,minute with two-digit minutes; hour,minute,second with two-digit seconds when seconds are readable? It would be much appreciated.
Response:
16,01
